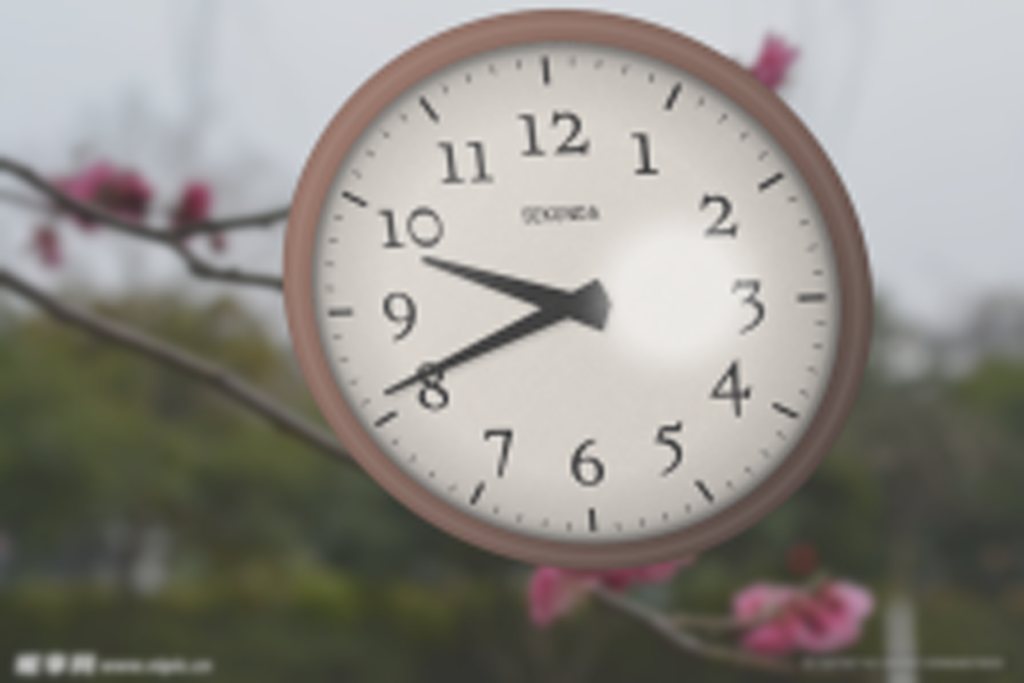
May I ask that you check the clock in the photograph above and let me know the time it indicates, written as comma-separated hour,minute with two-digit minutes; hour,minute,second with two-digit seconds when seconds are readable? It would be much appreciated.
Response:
9,41
